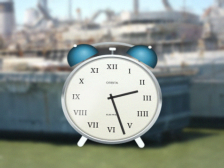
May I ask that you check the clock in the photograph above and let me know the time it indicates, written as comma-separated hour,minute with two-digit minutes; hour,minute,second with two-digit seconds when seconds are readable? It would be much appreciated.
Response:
2,27
